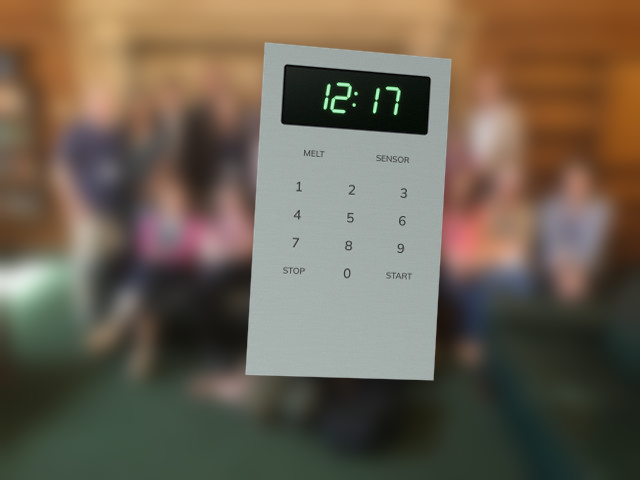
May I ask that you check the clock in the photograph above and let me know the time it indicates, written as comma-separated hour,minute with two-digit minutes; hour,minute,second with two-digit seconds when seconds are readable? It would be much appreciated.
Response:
12,17
